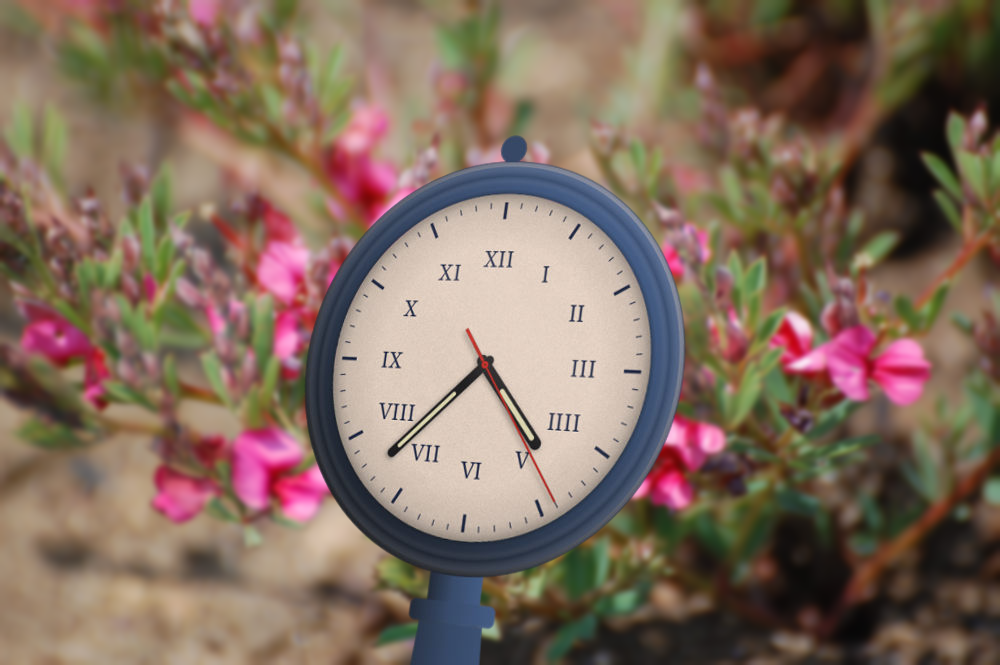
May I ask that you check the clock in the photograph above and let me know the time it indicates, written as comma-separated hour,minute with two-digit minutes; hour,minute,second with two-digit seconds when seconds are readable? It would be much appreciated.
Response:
4,37,24
